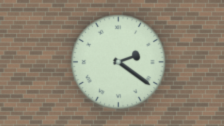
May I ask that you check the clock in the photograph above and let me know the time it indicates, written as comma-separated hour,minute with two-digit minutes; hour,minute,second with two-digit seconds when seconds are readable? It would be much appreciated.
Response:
2,21
